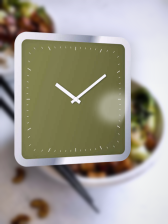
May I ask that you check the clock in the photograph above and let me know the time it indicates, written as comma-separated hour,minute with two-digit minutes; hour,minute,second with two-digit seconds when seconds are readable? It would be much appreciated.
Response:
10,09
